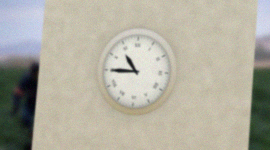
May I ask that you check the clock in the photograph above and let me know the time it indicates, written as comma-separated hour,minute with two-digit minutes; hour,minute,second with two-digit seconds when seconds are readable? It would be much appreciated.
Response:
10,45
